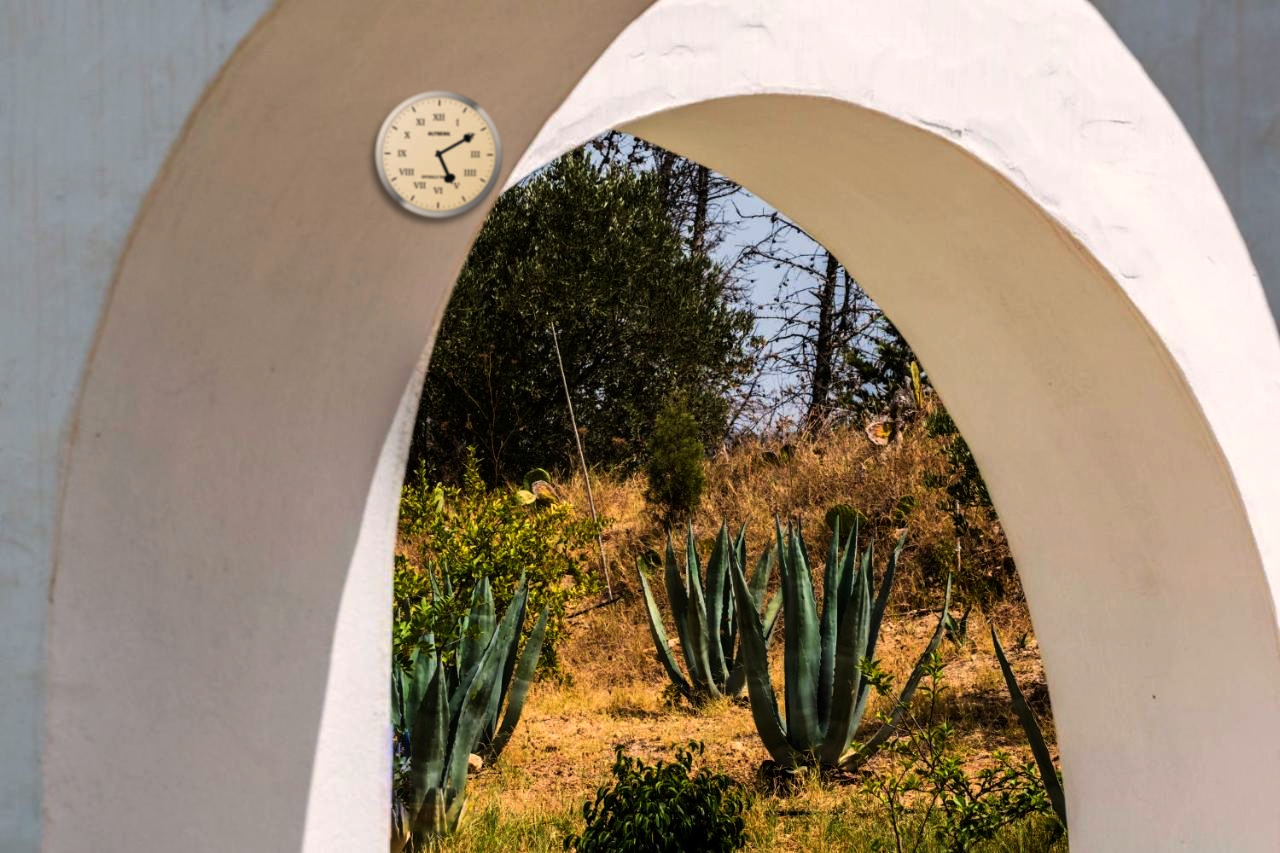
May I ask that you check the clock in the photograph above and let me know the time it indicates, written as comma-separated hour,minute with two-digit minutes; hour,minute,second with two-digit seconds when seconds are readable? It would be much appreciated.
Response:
5,10
